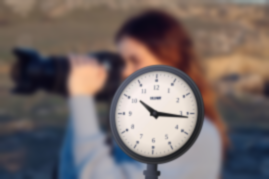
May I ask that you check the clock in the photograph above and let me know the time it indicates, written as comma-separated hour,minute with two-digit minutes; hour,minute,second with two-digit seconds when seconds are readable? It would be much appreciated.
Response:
10,16
